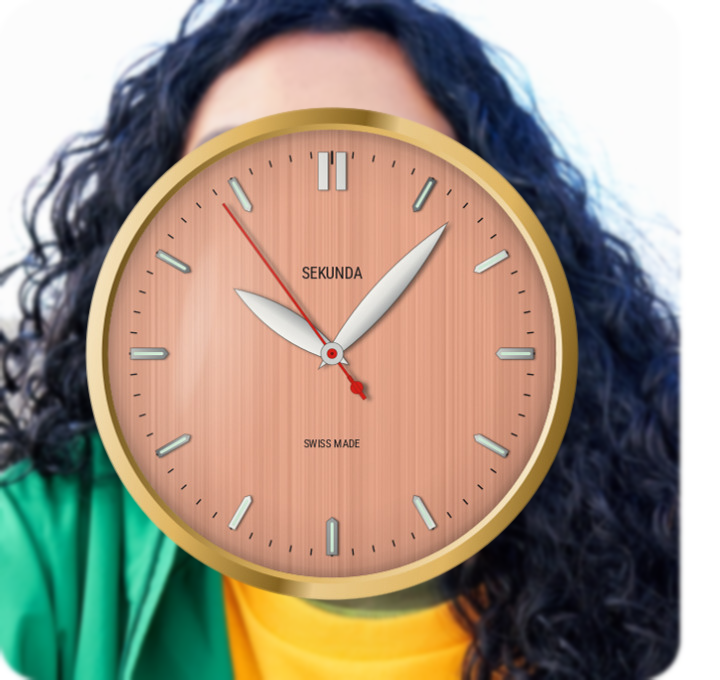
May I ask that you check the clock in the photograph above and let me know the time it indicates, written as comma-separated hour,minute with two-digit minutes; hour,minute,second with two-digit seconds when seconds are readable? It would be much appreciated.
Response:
10,06,54
